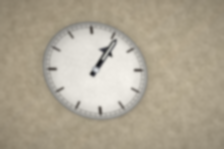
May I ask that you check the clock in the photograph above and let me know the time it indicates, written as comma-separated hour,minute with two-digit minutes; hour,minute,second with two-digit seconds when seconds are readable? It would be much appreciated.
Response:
1,06
